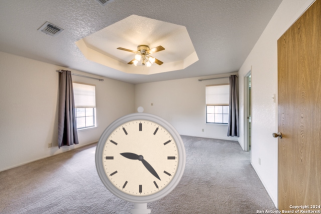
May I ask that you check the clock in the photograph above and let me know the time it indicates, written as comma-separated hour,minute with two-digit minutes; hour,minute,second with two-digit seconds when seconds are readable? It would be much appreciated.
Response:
9,23
